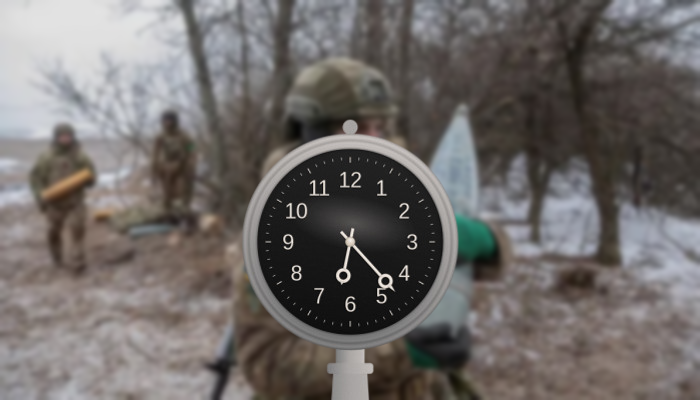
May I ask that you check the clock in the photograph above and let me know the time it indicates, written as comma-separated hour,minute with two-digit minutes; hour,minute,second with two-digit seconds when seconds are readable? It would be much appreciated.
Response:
6,23
